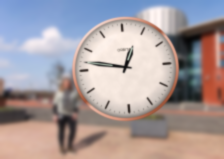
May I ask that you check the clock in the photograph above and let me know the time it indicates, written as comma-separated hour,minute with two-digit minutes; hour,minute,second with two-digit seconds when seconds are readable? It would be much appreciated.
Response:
12,47
